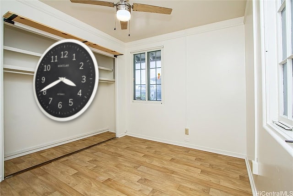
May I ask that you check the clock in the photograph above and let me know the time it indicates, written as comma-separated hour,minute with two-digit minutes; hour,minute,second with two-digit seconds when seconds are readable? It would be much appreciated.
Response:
3,41
